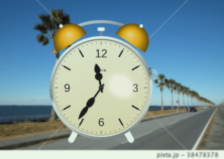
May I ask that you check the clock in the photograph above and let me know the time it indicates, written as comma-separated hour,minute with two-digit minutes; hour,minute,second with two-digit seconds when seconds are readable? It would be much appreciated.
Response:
11,36
